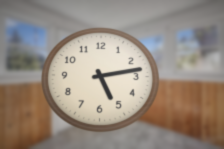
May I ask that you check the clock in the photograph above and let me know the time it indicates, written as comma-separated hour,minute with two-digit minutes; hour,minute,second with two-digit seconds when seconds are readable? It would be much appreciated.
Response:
5,13
